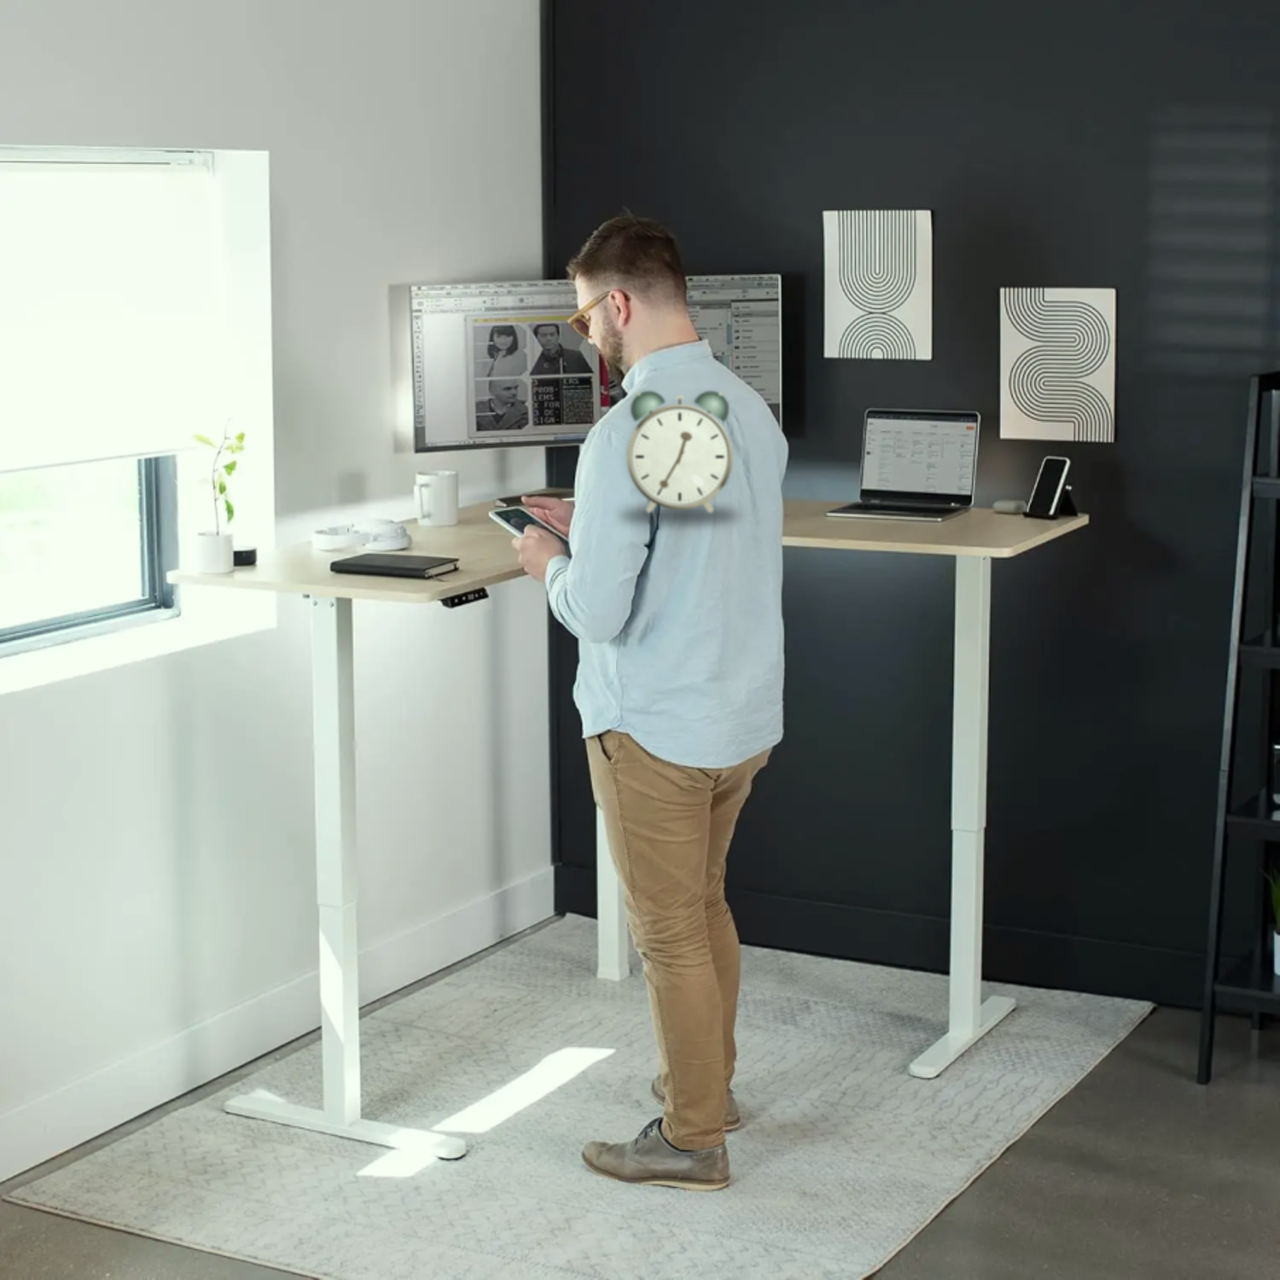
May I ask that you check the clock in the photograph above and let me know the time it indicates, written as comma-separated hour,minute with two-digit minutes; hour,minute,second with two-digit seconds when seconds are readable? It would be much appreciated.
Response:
12,35
